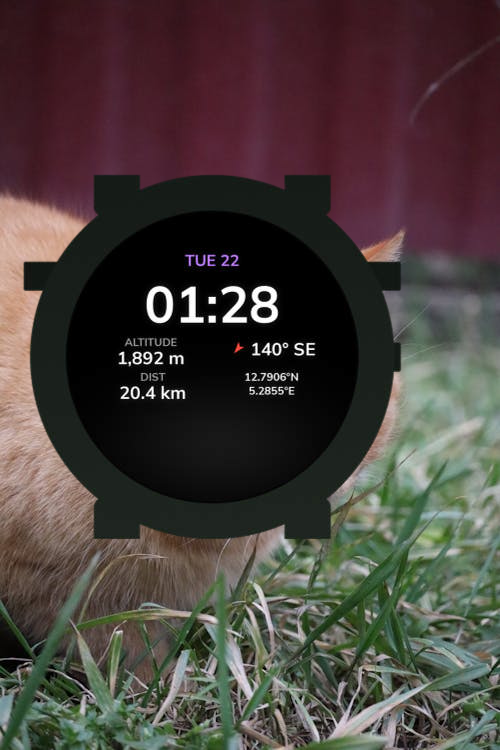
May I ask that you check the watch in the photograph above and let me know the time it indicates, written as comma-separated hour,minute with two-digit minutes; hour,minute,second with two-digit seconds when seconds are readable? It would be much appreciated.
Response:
1,28
